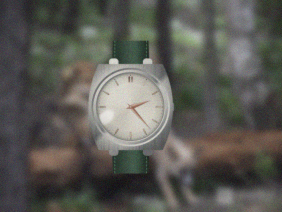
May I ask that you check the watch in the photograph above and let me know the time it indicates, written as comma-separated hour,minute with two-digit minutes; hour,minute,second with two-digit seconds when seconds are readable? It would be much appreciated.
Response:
2,23
